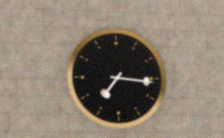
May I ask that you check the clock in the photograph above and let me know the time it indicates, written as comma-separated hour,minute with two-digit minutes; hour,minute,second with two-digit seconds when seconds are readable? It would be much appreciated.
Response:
7,16
